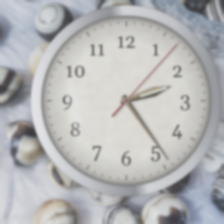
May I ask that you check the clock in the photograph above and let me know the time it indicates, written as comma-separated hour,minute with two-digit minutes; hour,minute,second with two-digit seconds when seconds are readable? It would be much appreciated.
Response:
2,24,07
